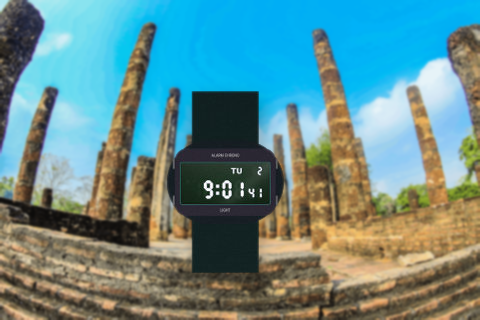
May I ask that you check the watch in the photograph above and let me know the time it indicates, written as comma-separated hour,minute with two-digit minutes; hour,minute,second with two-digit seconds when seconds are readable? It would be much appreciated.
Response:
9,01,41
